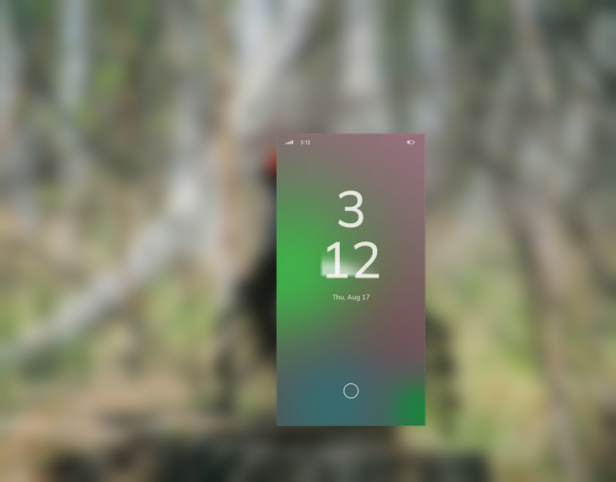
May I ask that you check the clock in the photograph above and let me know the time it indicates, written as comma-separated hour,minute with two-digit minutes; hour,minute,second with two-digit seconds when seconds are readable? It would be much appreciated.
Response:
3,12
